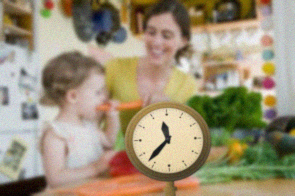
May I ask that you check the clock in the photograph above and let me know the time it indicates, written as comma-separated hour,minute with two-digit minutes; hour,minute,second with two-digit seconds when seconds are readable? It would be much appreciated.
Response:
11,37
